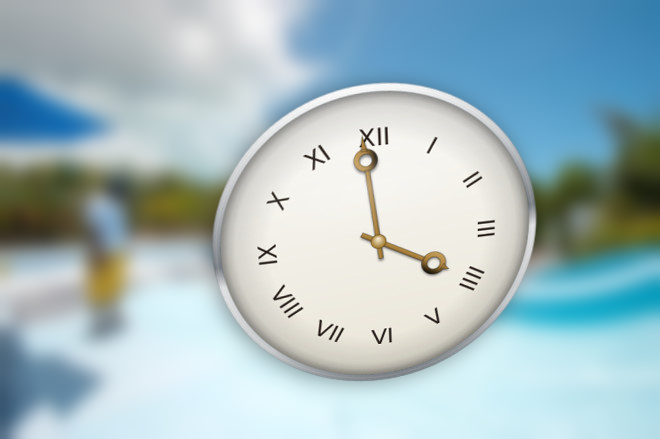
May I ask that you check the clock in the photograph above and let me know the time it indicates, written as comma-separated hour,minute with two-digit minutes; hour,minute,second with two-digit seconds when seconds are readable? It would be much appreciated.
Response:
3,59
